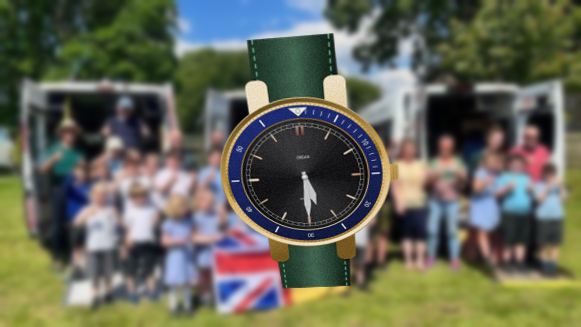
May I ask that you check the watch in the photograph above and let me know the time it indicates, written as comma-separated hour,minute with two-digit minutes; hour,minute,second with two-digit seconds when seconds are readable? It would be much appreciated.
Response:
5,30
